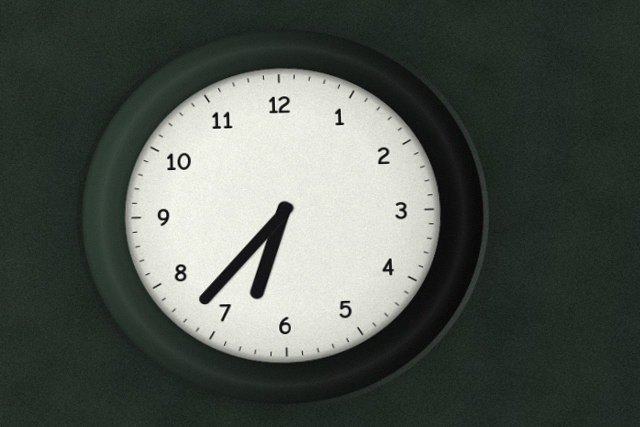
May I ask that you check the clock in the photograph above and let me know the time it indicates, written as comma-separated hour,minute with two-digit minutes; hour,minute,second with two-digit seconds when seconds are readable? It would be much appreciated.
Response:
6,37
